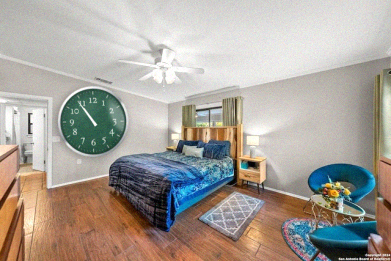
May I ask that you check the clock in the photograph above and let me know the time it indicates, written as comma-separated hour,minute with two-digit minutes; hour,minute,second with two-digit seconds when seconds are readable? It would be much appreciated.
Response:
10,54
